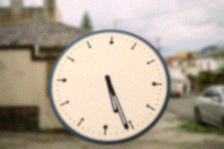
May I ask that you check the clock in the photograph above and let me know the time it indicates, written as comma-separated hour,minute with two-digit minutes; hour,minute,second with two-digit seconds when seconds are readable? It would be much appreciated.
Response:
5,26
